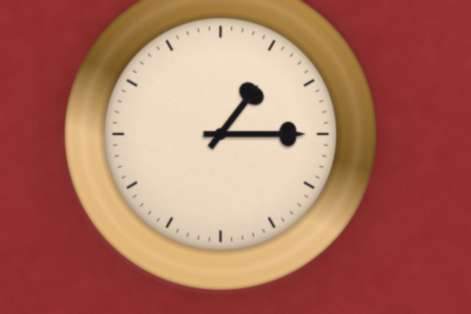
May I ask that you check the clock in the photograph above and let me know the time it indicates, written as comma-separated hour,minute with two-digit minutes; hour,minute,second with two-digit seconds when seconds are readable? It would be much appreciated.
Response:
1,15
